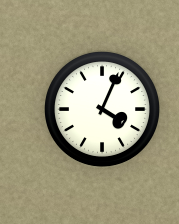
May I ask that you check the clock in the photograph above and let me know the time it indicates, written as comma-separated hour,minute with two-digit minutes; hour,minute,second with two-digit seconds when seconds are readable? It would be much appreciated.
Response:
4,04
